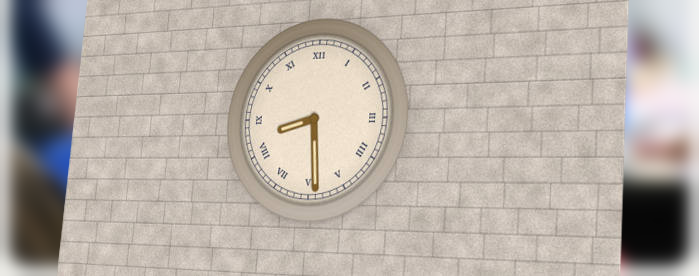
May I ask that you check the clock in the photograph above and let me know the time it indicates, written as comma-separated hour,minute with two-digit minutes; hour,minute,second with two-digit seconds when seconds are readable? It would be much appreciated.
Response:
8,29
